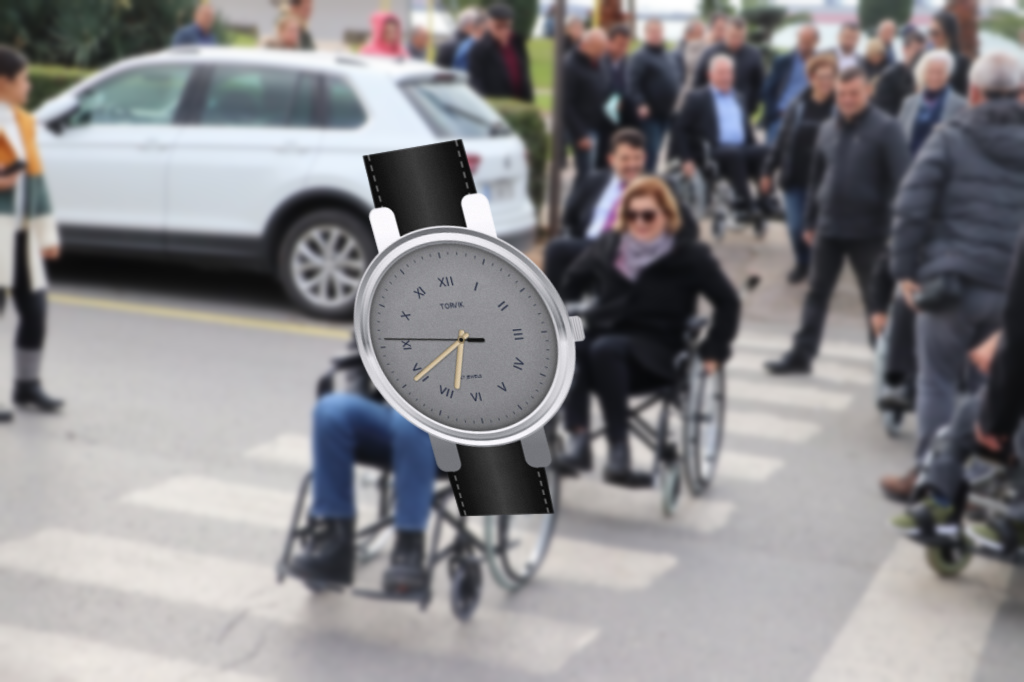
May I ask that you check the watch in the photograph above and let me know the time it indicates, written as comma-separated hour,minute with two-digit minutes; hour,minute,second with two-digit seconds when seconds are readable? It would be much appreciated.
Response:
6,39,46
